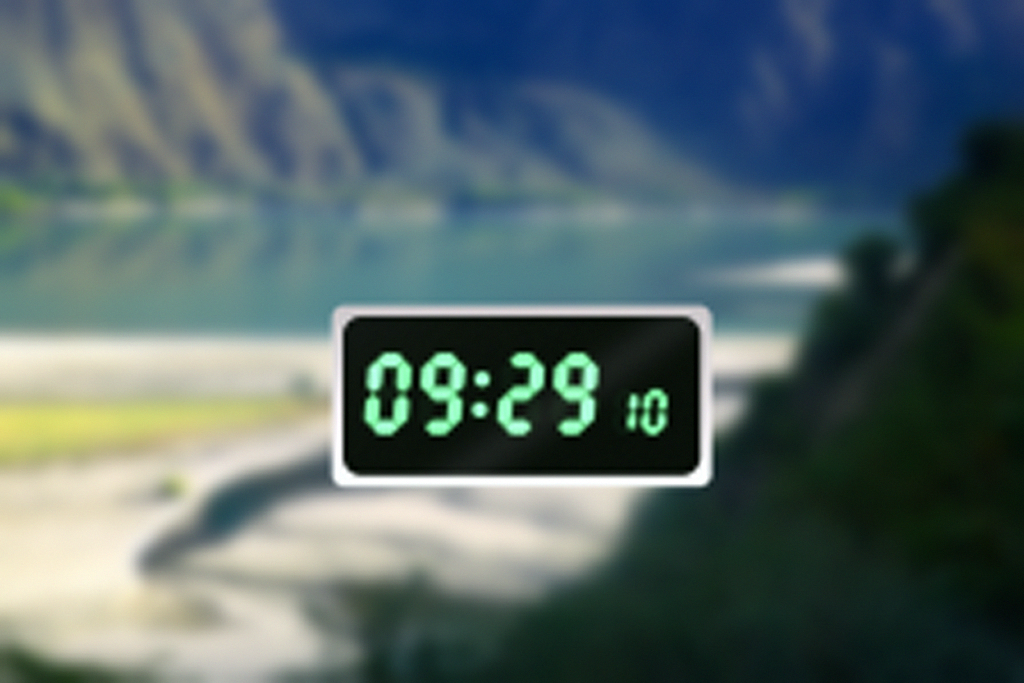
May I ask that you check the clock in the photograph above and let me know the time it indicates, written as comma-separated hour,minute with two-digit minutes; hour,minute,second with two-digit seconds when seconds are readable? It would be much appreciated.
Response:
9,29,10
